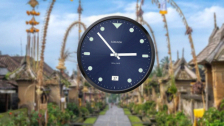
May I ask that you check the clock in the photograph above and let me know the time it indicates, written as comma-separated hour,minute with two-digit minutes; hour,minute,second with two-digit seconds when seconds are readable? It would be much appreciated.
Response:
2,53
